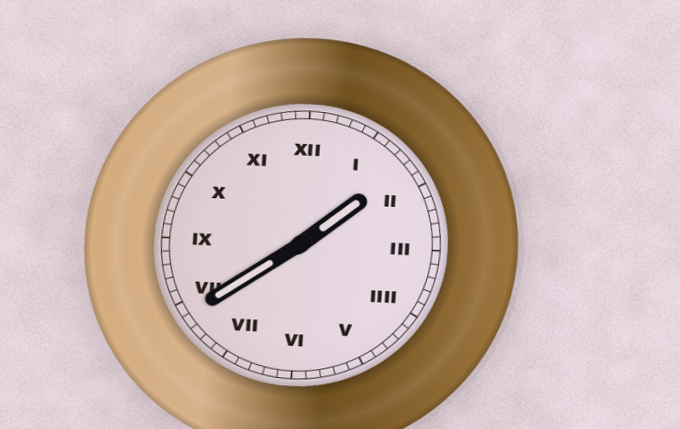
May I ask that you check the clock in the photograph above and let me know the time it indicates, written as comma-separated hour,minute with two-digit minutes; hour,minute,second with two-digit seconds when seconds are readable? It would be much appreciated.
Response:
1,39
